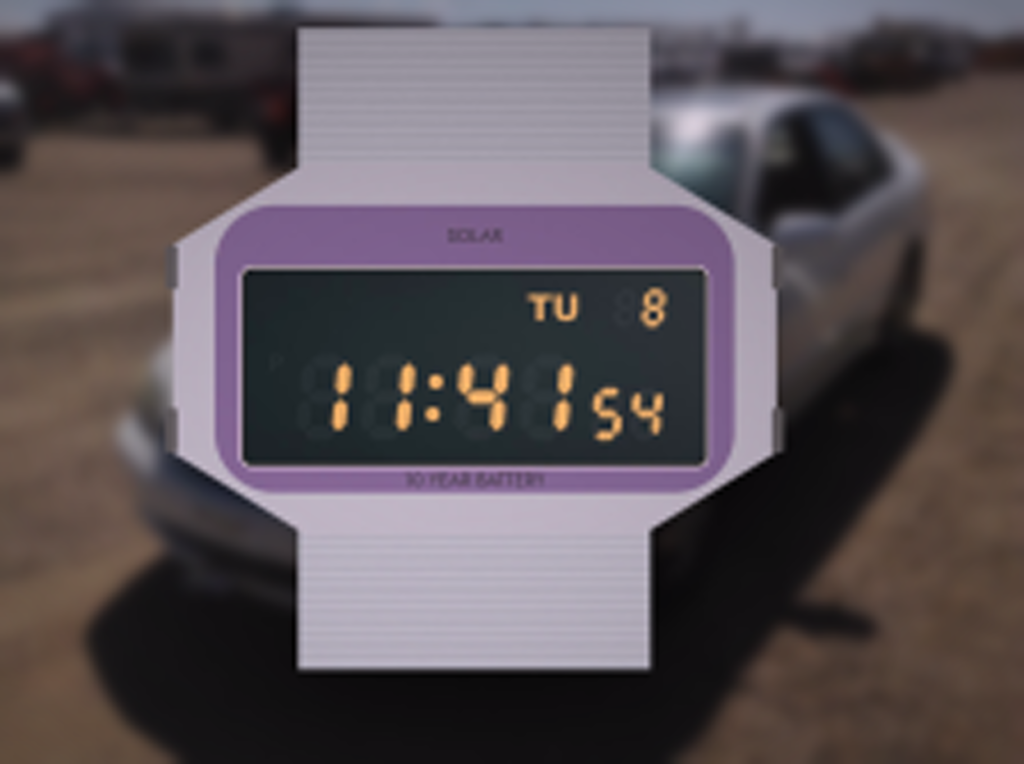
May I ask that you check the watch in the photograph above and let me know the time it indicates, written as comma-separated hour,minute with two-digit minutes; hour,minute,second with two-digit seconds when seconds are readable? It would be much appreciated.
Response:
11,41,54
